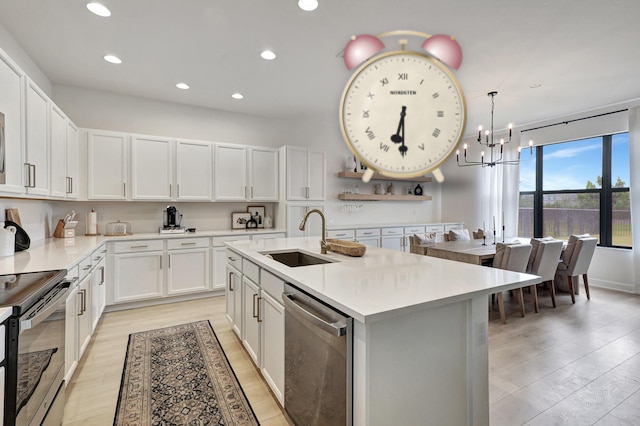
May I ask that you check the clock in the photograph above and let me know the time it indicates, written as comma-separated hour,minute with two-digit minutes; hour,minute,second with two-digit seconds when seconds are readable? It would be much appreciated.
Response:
6,30
